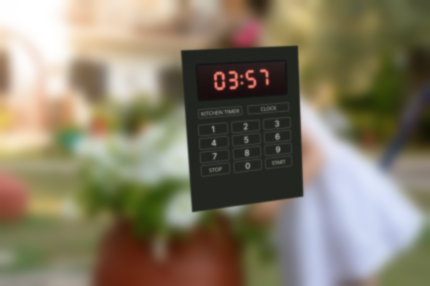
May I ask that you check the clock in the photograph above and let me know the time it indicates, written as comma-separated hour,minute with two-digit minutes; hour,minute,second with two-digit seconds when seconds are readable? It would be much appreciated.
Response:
3,57
